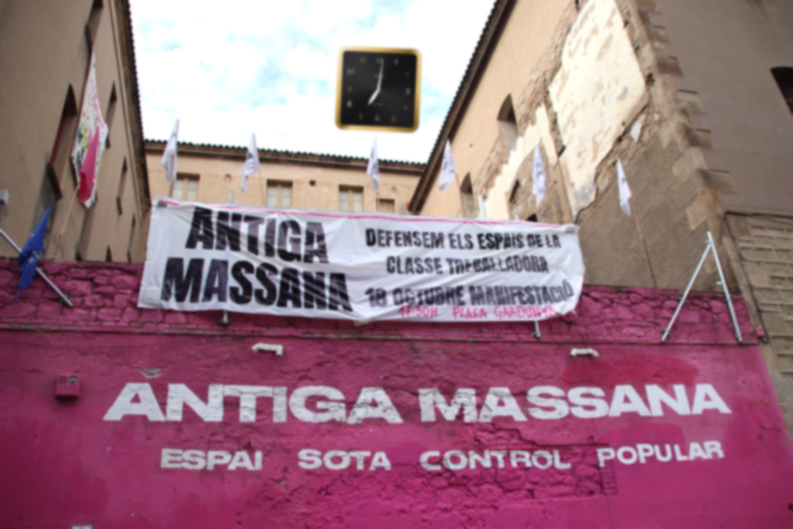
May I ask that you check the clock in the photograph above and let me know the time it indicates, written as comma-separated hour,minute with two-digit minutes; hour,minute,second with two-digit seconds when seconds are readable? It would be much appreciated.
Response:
7,01
